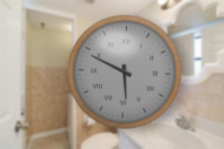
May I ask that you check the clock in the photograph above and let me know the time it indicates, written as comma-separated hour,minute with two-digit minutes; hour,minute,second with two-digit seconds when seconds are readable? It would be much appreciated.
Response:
5,49
